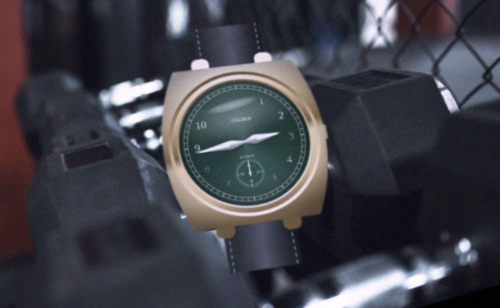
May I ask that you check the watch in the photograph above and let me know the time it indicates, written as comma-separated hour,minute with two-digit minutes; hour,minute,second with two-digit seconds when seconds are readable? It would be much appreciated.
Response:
2,44
